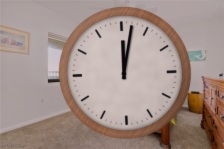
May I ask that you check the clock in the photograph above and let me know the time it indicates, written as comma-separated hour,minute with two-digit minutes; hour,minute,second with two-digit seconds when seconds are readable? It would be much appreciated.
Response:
12,02
